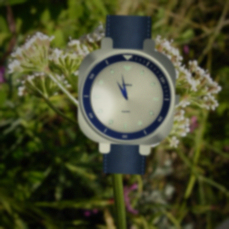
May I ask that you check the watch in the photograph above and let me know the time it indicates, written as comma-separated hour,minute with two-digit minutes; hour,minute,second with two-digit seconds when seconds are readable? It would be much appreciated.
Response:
10,58
